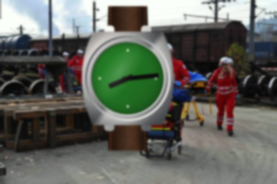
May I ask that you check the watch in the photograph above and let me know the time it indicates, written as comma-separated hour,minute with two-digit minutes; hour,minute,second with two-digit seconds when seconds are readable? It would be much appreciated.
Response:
8,14
